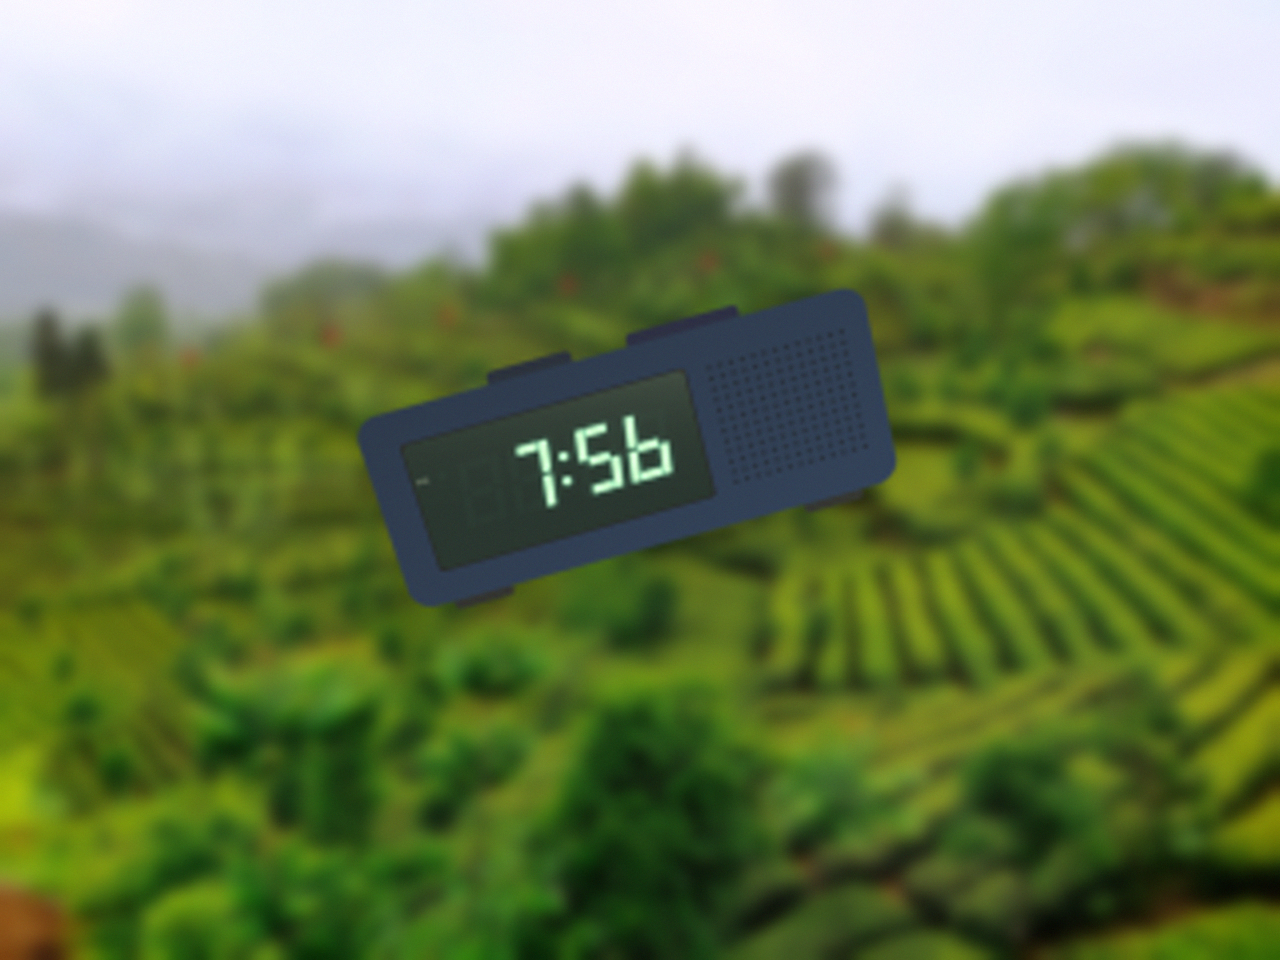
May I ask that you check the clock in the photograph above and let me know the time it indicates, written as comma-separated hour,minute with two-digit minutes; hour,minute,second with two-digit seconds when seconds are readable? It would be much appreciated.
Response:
7,56
